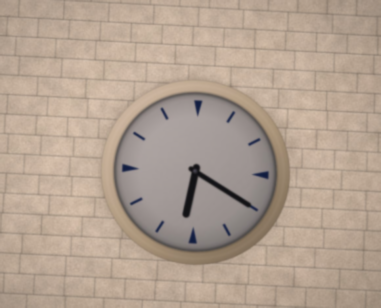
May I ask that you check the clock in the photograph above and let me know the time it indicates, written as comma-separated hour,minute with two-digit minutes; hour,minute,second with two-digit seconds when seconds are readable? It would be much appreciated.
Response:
6,20
